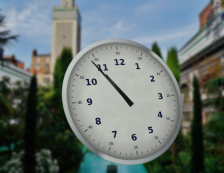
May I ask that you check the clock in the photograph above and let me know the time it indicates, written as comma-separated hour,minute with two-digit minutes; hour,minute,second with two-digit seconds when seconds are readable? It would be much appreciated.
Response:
10,54
